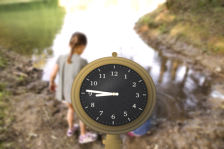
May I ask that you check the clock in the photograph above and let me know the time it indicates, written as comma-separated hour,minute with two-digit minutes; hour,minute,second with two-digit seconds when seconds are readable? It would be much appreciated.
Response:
8,46
